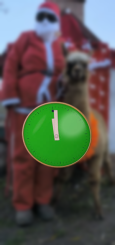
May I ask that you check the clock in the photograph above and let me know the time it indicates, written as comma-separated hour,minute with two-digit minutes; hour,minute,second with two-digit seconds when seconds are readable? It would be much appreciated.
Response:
12,01
